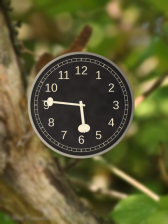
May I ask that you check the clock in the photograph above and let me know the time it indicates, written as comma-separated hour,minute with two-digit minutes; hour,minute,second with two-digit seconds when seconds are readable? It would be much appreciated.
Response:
5,46
